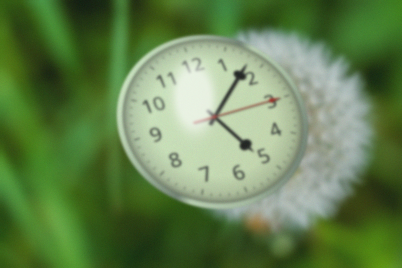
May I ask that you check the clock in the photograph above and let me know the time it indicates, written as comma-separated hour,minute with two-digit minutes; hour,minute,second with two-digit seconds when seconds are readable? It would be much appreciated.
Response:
5,08,15
